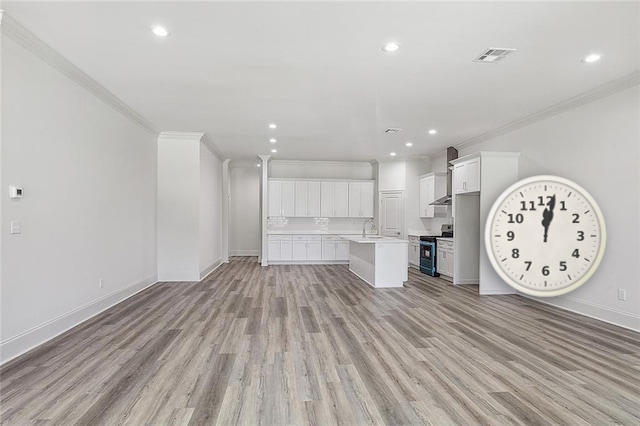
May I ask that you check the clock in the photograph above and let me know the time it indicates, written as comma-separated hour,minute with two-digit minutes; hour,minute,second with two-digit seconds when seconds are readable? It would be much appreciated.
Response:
12,02
